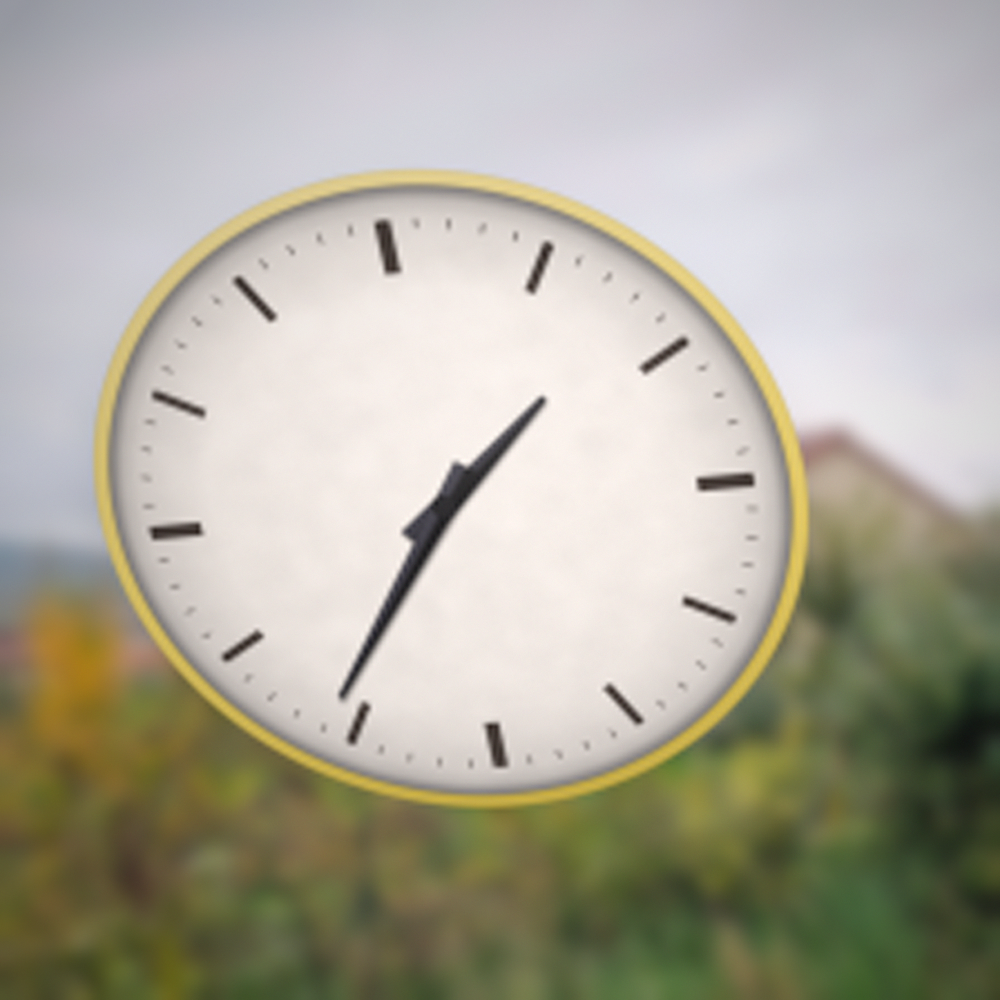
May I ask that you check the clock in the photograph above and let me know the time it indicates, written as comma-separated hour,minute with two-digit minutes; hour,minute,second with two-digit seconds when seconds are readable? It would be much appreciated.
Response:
1,36
